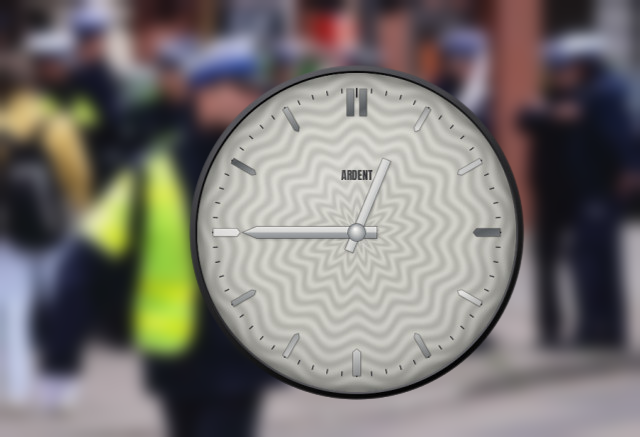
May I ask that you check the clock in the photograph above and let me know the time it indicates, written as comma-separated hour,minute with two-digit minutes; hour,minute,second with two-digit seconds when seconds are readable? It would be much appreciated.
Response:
12,45
